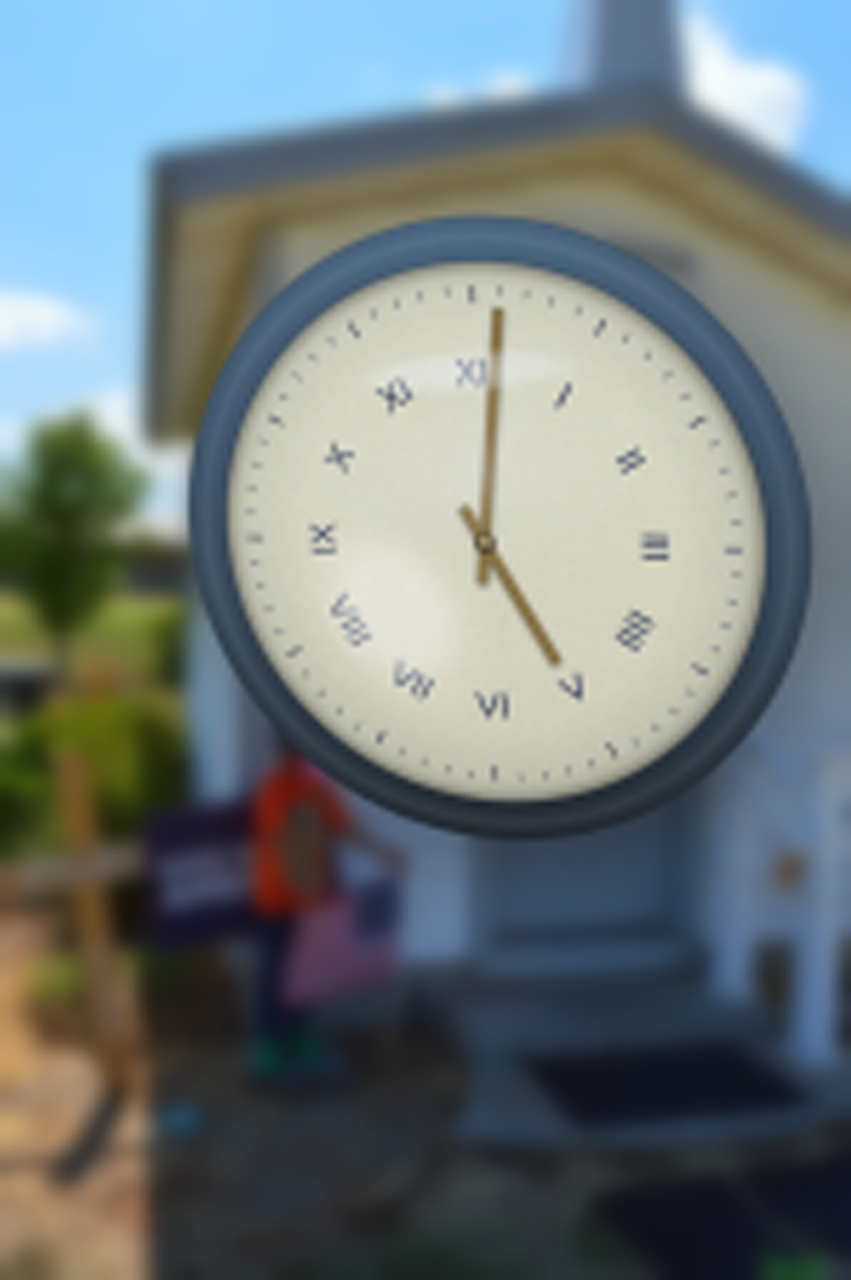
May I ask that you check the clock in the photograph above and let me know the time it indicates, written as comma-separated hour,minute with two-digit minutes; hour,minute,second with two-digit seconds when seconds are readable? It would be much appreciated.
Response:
5,01
